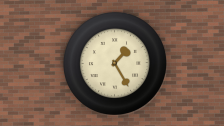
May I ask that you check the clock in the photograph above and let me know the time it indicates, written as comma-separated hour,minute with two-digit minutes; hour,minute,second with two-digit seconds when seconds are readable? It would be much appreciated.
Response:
1,25
